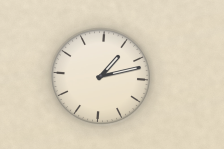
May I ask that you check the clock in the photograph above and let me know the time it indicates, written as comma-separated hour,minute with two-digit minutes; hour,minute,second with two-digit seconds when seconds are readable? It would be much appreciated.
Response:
1,12
